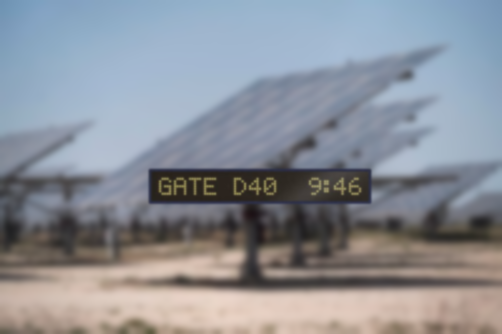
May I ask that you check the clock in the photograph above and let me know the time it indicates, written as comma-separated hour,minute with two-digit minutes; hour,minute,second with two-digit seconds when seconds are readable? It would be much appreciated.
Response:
9,46
